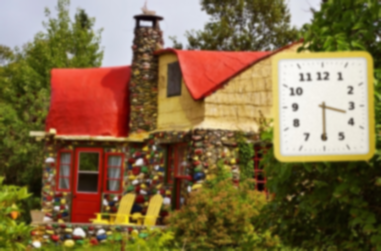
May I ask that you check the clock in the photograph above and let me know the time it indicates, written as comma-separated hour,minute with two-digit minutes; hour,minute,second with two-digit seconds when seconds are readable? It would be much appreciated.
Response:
3,30
